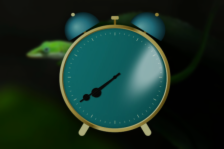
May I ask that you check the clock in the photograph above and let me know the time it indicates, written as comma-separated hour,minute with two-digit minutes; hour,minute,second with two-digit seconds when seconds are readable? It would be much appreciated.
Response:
7,39
